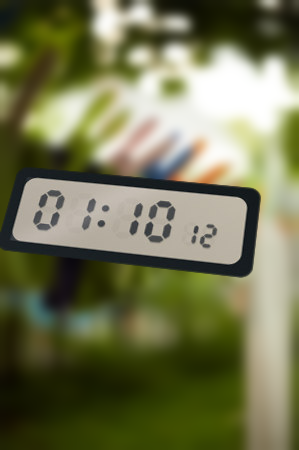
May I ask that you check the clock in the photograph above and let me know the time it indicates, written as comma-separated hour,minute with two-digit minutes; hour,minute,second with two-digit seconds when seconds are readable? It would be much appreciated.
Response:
1,10,12
